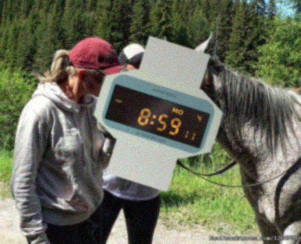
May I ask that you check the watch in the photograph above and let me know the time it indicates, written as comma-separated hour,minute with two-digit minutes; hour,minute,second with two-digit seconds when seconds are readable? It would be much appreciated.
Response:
8,59
